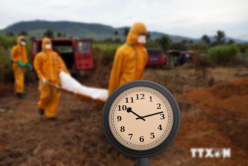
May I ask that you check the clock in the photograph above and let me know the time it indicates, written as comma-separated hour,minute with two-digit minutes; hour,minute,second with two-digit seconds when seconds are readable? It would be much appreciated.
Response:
10,13
